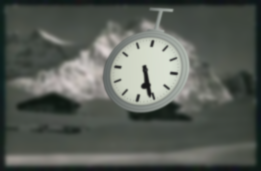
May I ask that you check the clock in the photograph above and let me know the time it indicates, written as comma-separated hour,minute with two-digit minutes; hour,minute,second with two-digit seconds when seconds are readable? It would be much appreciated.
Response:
5,26
